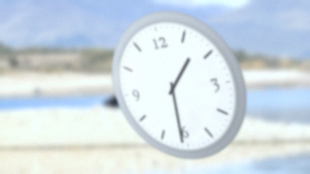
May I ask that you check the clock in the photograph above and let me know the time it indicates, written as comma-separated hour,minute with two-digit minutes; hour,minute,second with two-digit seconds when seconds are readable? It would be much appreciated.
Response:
1,31
